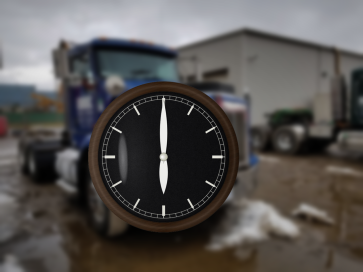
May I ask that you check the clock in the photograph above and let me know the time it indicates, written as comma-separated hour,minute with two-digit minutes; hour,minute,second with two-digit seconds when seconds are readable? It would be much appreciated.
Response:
6,00
